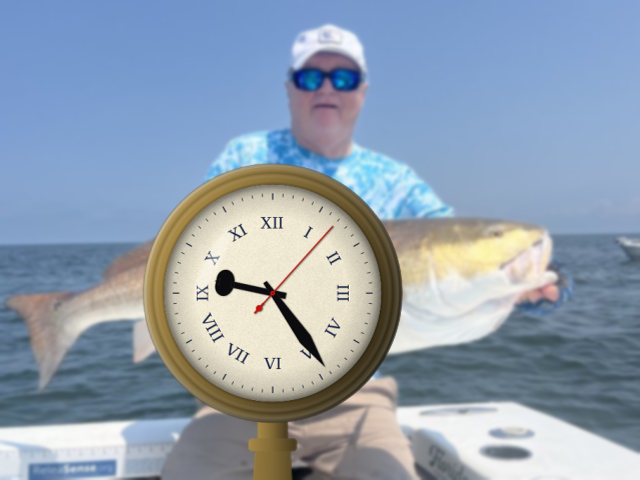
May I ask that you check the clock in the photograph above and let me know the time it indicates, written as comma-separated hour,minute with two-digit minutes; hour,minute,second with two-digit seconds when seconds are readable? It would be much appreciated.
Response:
9,24,07
